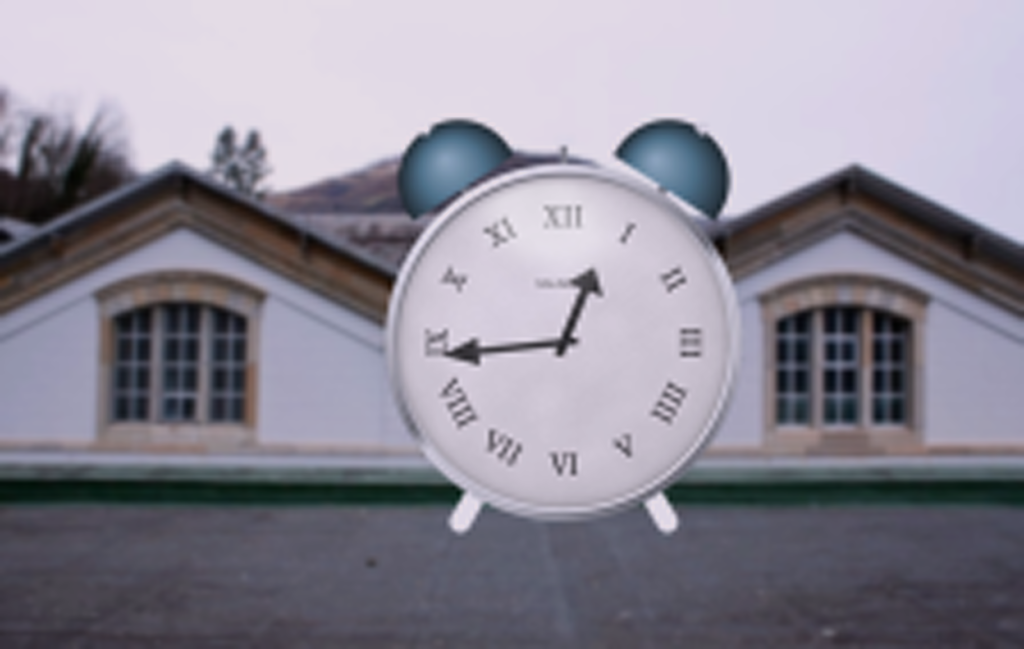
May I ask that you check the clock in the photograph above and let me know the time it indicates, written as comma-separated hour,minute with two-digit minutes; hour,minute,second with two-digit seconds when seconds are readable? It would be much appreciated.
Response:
12,44
